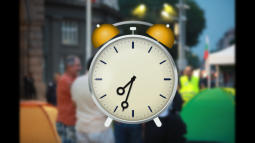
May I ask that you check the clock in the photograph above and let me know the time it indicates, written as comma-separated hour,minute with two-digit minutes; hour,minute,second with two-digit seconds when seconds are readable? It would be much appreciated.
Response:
7,33
